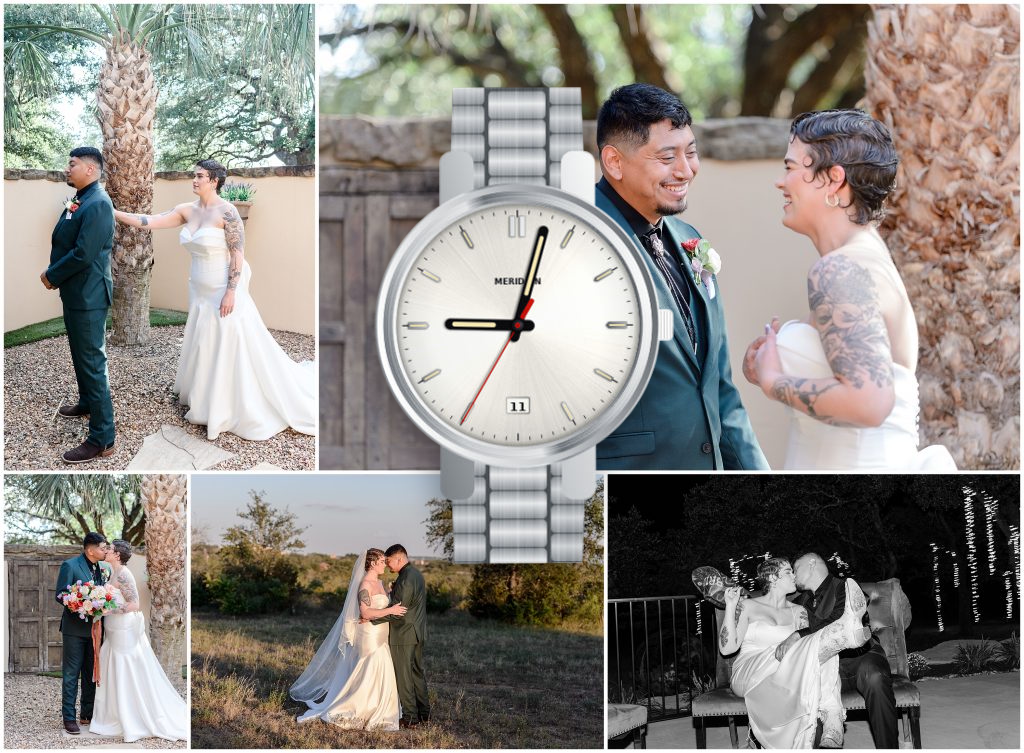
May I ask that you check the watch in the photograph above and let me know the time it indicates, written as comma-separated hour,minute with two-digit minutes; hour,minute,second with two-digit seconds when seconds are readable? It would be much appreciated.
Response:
9,02,35
